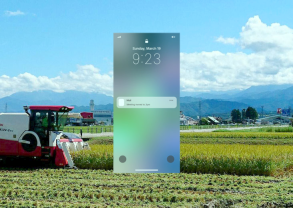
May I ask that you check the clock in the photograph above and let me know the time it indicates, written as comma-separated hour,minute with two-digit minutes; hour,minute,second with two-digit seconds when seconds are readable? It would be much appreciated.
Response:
9,23
